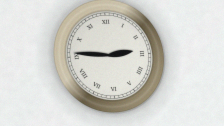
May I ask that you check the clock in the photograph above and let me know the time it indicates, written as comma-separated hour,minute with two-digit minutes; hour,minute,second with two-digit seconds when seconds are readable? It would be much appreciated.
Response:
2,46
